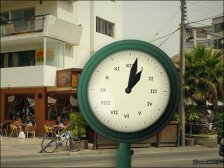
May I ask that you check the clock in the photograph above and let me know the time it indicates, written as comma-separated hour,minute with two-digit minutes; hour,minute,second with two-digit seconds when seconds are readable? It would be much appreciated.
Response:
1,02
